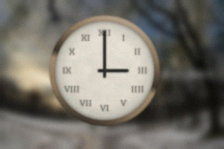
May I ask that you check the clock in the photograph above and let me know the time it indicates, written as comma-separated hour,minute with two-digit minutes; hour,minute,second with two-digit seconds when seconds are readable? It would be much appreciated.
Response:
3,00
